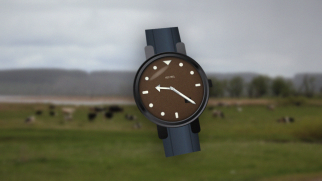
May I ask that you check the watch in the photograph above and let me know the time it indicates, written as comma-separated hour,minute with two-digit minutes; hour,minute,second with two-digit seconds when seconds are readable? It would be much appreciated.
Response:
9,22
